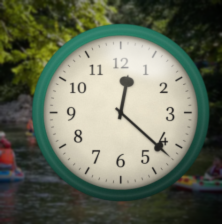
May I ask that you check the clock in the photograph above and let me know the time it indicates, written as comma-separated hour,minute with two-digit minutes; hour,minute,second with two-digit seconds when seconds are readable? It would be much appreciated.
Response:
12,22
